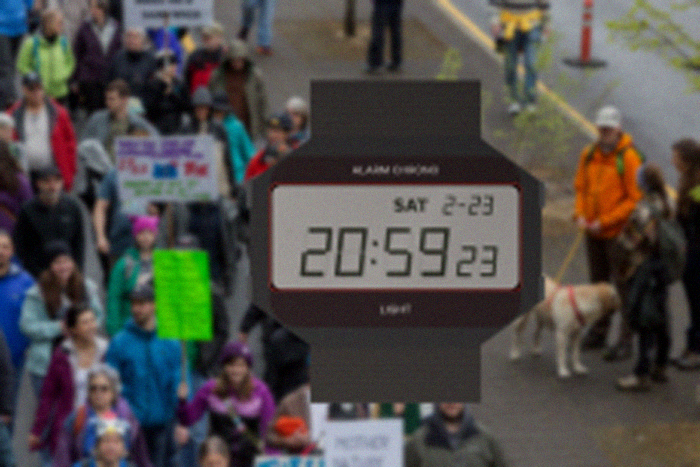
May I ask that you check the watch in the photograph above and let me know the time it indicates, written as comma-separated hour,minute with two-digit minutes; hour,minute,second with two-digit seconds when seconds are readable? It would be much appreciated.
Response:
20,59,23
